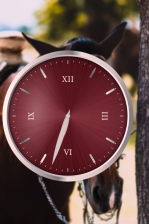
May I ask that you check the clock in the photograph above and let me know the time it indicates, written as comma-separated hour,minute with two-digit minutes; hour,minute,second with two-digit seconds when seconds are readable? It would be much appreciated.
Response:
6,33
